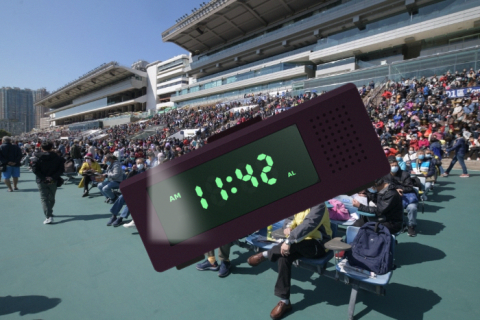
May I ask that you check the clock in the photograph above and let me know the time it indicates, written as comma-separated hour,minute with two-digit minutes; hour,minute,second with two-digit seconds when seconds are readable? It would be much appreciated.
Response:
11,42
